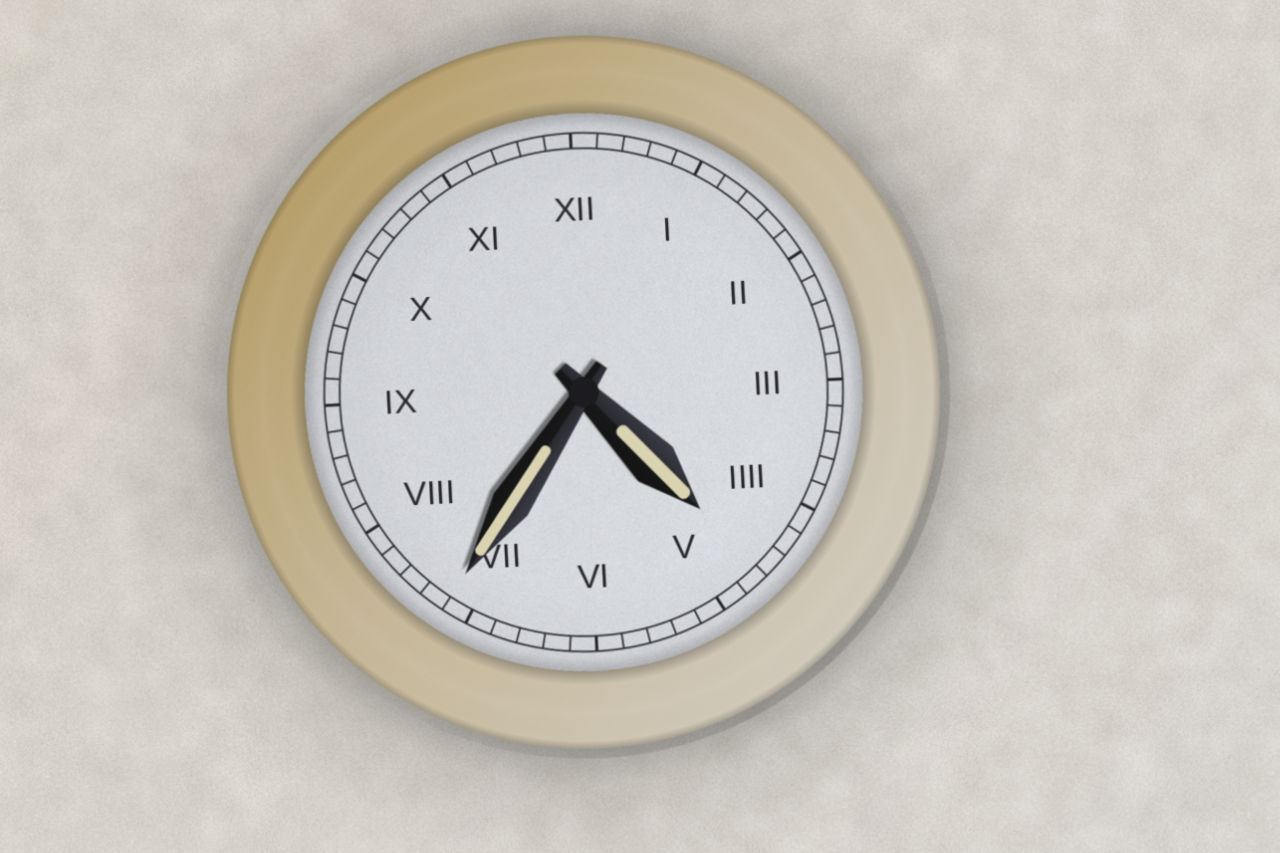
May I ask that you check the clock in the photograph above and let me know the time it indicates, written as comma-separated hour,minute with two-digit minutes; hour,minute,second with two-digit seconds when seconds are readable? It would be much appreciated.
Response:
4,36
